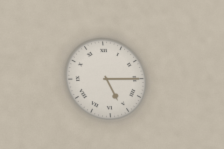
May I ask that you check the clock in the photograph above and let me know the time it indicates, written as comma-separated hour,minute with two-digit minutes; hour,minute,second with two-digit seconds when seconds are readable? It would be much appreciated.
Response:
5,15
